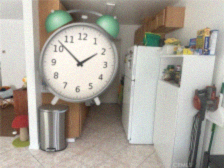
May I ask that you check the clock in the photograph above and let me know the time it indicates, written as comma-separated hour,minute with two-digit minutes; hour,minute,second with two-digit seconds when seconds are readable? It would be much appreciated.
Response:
1,52
